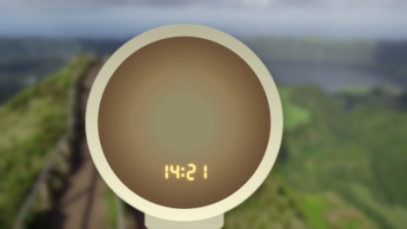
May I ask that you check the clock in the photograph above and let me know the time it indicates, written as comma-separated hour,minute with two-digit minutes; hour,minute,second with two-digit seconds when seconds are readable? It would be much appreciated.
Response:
14,21
